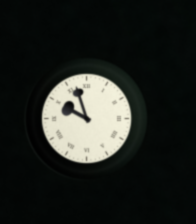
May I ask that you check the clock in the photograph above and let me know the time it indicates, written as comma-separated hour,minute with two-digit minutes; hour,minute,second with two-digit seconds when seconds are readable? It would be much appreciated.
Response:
9,57
